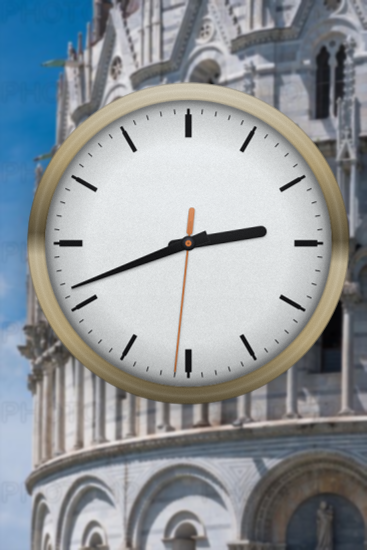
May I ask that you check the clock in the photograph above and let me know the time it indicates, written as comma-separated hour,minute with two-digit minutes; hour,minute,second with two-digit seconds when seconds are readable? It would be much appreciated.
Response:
2,41,31
